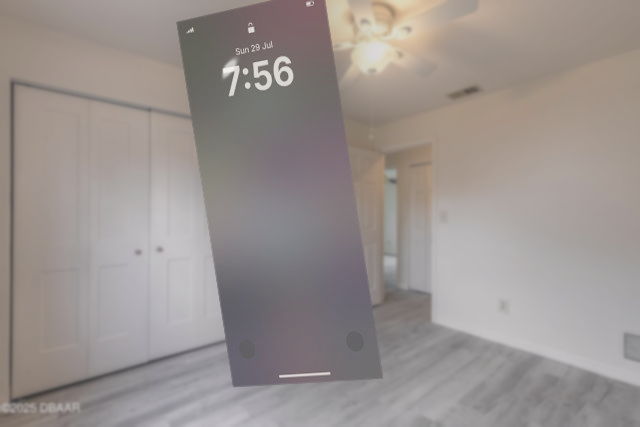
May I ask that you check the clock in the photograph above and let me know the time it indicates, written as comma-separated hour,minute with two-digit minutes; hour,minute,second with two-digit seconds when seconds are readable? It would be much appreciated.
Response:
7,56
